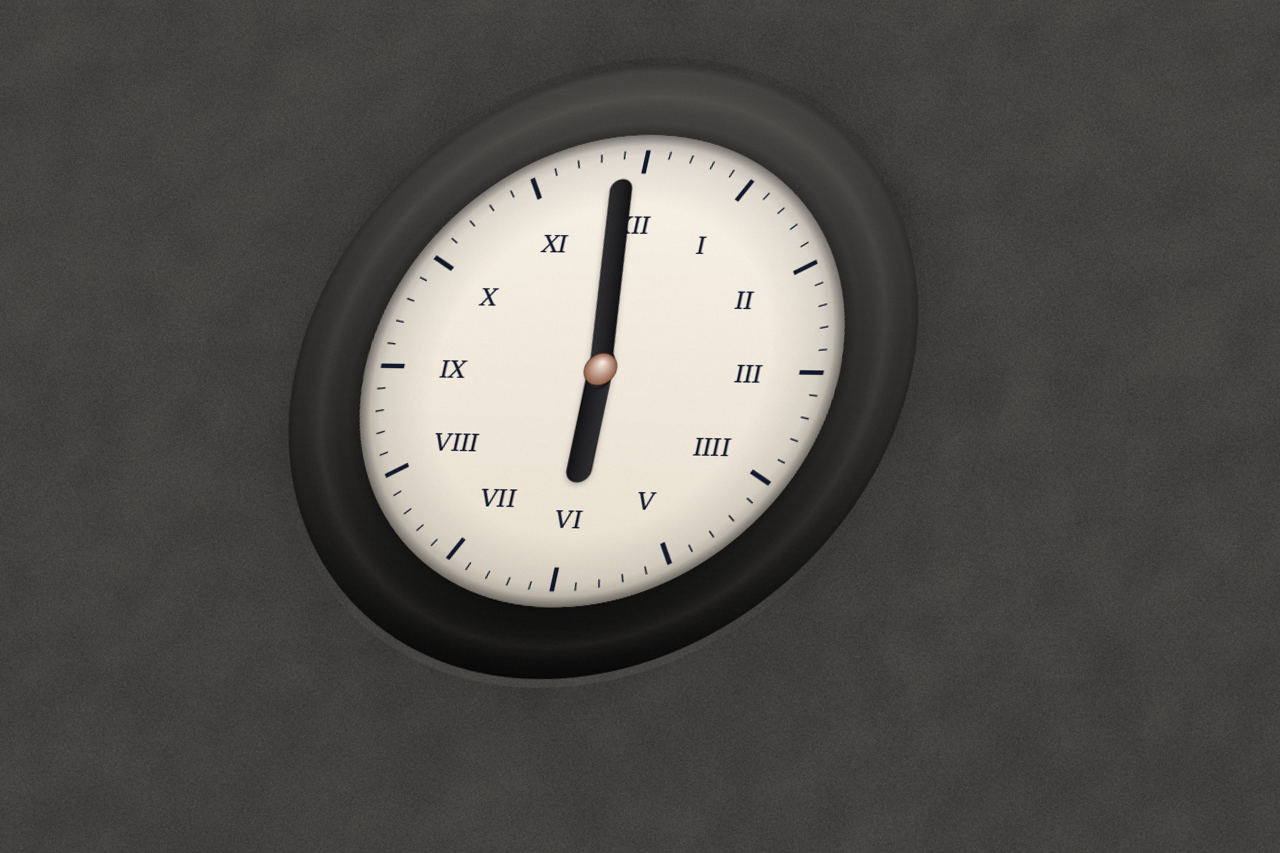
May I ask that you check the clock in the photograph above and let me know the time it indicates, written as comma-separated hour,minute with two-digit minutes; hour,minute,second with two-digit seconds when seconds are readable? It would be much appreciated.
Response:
5,59
